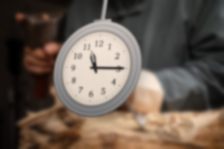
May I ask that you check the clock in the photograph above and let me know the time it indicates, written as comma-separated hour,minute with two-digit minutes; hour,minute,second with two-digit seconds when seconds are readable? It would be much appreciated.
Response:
11,15
